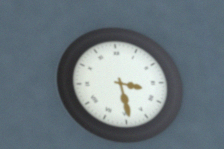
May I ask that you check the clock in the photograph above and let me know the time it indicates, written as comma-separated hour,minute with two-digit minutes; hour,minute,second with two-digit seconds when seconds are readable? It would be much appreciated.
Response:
3,29
